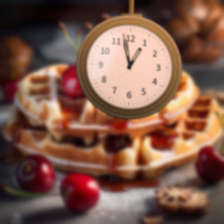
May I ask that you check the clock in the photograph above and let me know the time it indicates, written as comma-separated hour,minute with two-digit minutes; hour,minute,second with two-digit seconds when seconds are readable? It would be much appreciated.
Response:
12,58
